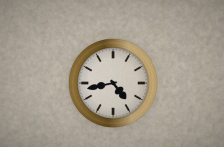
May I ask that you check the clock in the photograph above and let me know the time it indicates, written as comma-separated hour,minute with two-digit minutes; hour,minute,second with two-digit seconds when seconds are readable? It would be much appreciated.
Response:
4,43
